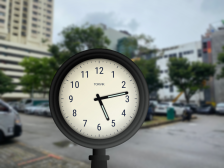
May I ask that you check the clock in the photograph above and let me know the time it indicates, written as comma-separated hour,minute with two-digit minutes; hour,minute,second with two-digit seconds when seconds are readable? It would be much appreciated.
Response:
5,13
